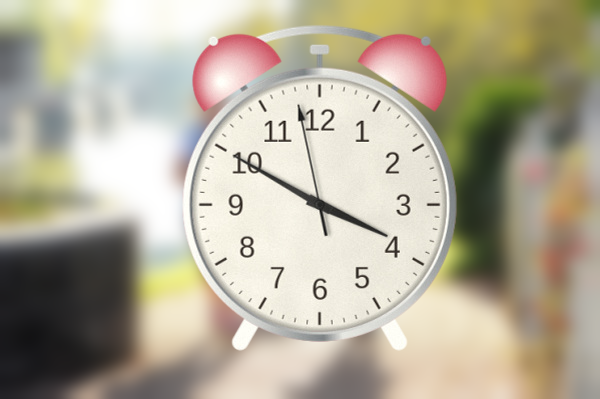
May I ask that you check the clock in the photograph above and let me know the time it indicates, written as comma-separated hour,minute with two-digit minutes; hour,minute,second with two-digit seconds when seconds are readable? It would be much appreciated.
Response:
3,49,58
